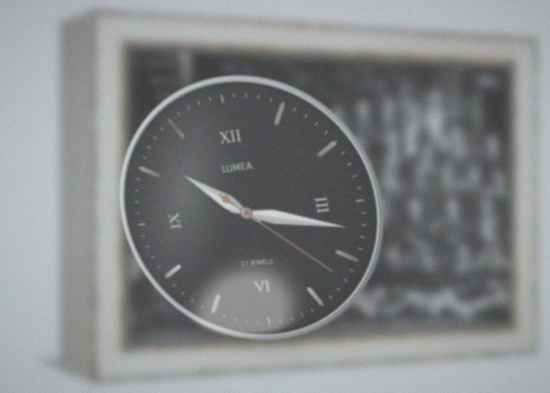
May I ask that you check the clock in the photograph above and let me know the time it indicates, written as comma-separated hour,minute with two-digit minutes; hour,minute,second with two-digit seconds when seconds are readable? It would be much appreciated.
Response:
10,17,22
